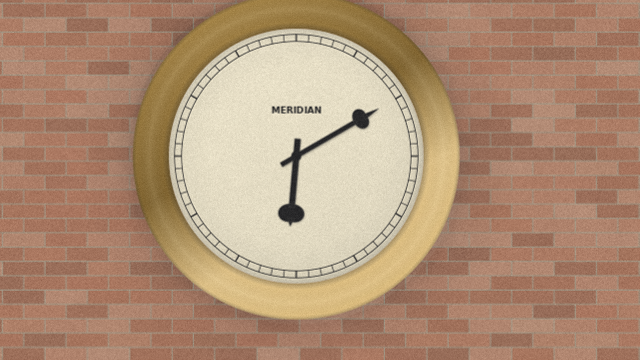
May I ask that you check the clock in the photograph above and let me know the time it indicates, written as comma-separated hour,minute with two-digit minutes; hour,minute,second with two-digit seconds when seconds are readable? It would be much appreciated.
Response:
6,10
